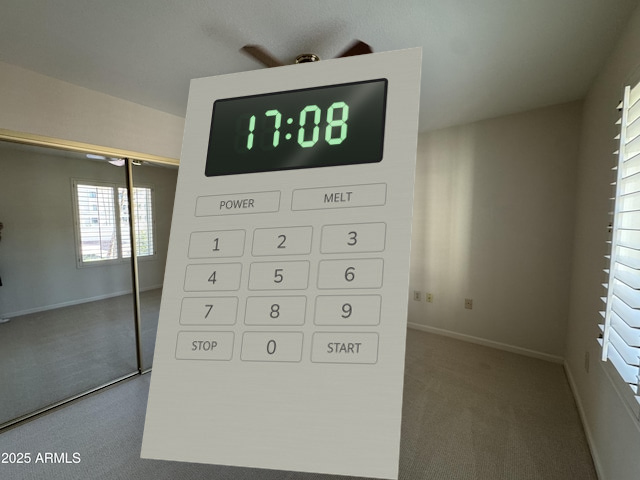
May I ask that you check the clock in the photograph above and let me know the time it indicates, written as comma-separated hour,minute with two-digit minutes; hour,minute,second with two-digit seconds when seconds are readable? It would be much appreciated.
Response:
17,08
